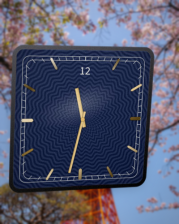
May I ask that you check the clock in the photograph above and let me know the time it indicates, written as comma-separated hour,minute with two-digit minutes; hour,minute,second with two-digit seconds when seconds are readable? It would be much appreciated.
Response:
11,32
